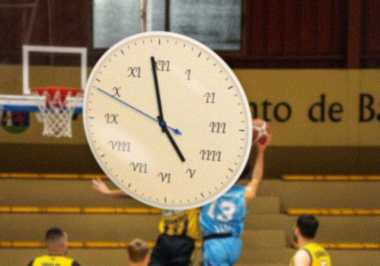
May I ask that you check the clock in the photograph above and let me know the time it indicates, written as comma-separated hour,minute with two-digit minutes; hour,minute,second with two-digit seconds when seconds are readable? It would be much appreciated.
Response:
4,58,49
